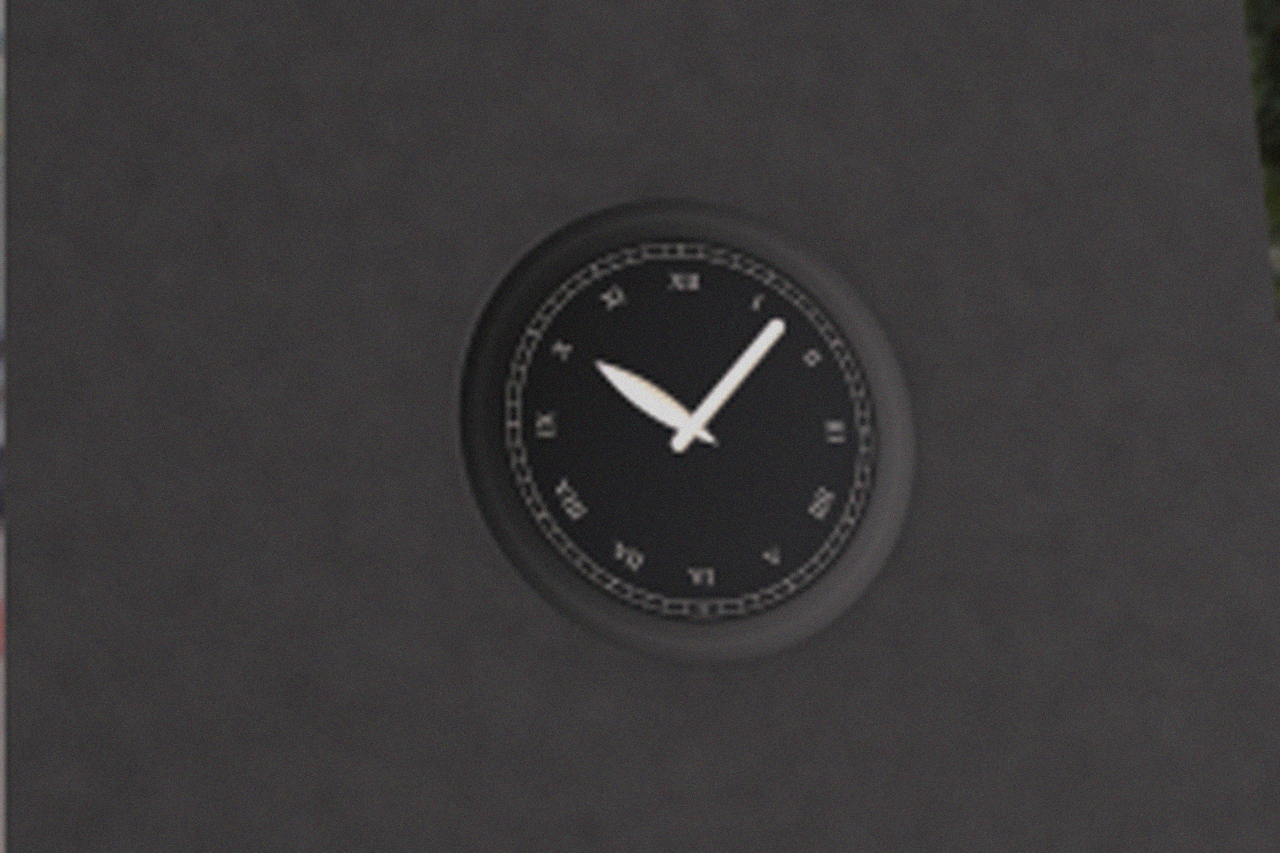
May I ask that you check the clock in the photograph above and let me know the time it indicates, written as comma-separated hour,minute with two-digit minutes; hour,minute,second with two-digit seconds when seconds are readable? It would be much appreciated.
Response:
10,07
